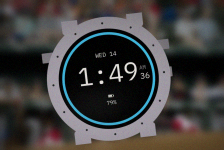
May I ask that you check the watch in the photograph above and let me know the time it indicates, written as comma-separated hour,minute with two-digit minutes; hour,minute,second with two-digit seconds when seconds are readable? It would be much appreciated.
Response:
1,49,36
